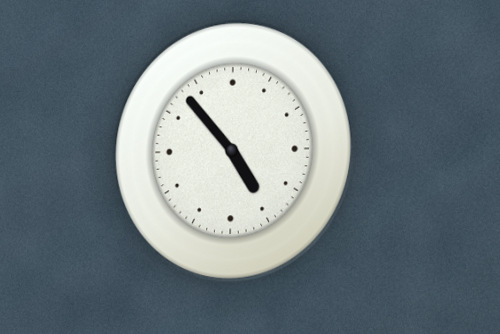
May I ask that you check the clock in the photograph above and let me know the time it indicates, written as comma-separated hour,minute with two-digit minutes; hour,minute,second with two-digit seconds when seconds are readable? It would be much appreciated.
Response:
4,53
